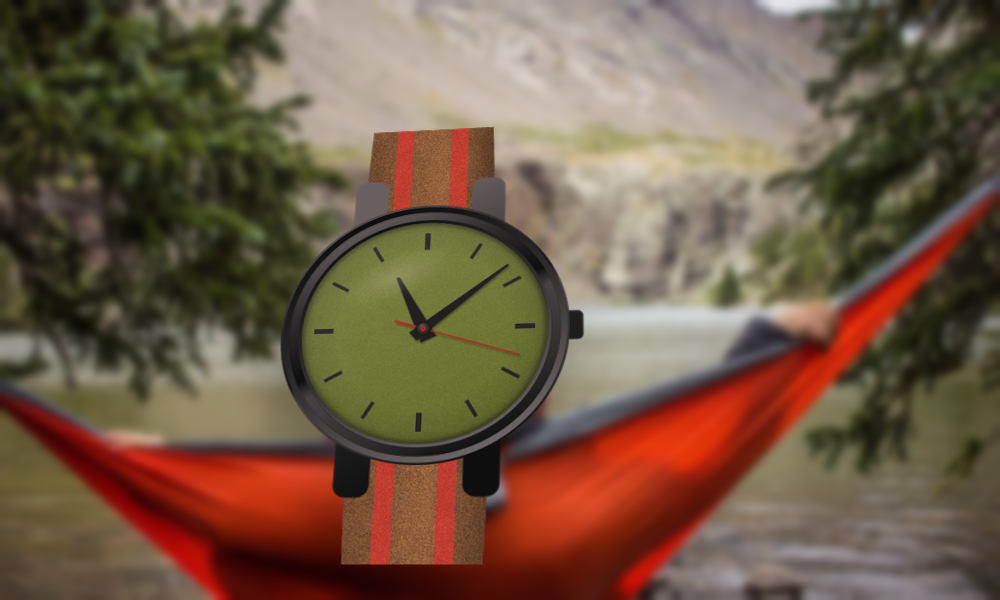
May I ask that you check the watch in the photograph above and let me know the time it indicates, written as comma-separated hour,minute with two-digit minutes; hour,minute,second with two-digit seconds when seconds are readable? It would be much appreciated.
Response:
11,08,18
